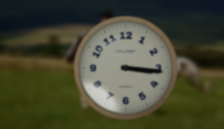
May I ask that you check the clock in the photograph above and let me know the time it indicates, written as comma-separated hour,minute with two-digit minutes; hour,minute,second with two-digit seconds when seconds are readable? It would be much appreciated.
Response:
3,16
